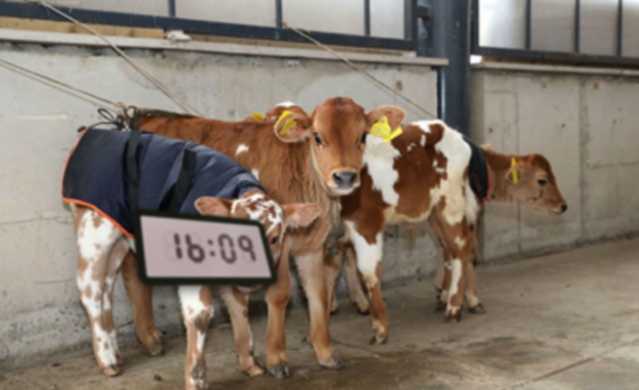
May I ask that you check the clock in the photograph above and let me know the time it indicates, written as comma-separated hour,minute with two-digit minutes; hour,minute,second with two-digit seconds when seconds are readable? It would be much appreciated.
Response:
16,09
